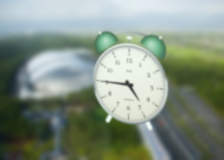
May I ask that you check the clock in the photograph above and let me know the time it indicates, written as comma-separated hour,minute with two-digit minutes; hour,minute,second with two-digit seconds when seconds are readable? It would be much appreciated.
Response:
4,45
